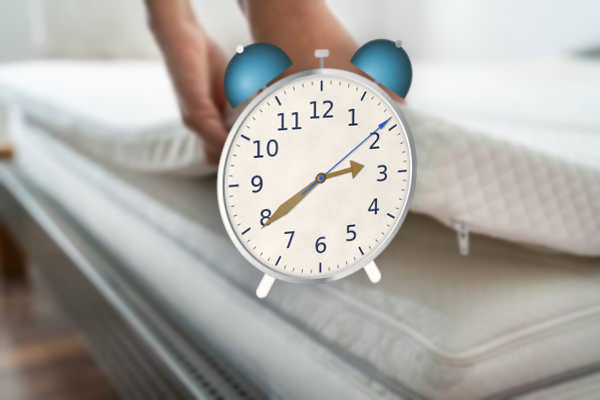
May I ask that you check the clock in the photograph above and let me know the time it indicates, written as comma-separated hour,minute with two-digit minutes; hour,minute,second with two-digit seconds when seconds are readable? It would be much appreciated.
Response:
2,39,09
